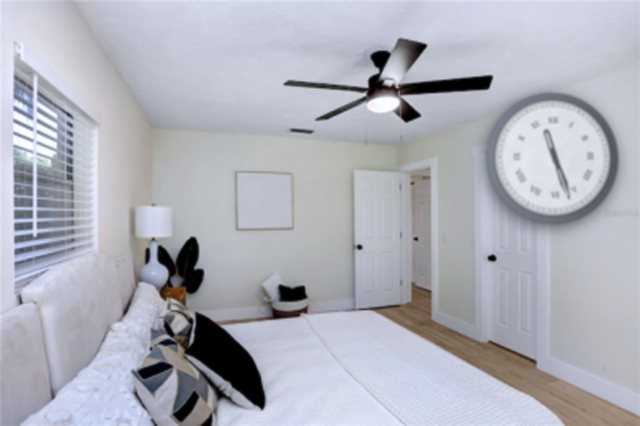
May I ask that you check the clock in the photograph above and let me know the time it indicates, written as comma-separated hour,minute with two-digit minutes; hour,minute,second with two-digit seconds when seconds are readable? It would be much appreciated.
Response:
11,27
